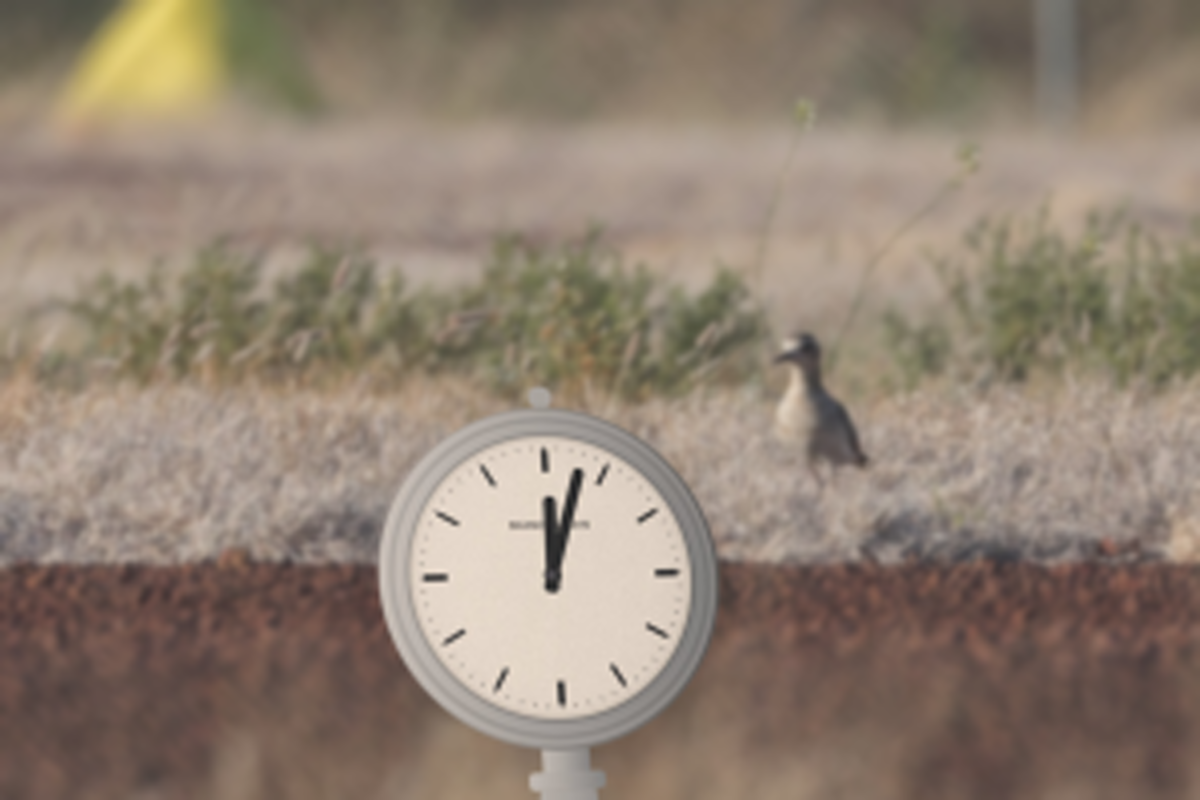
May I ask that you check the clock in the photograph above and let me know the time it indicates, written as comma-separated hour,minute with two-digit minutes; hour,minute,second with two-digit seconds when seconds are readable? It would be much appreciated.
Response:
12,03
